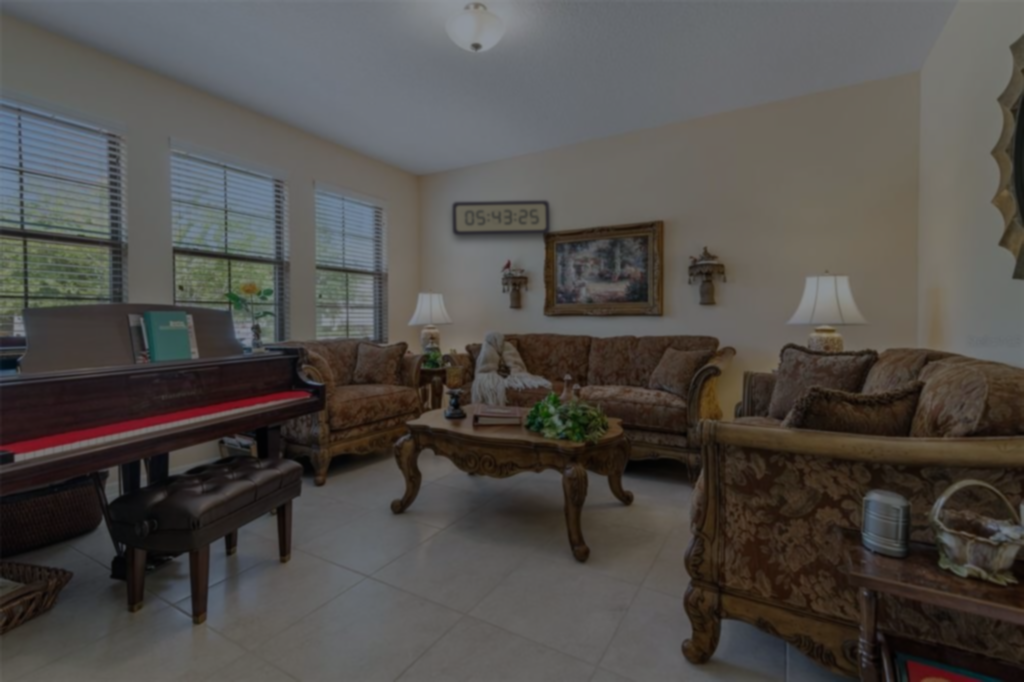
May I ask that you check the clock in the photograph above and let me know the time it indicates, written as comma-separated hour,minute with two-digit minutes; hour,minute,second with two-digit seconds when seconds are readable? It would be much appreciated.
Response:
5,43,25
